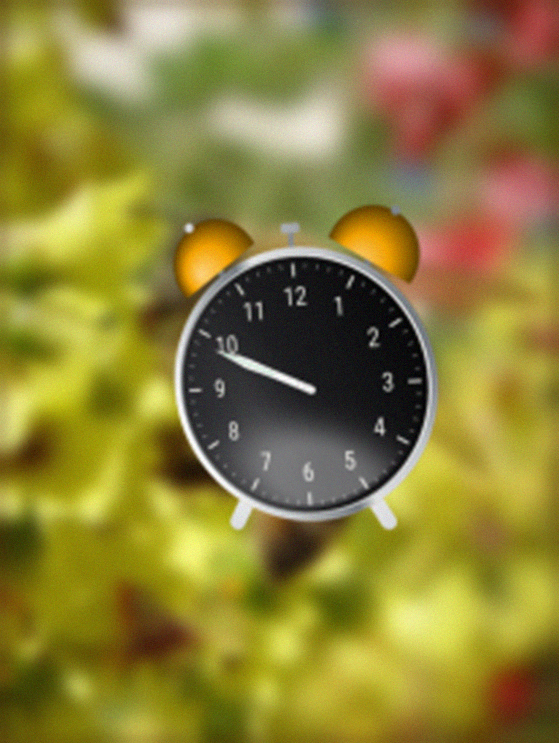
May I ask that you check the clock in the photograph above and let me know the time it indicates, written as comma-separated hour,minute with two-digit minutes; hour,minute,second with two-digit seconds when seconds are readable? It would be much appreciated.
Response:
9,49
